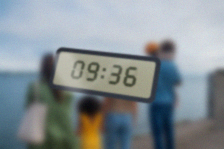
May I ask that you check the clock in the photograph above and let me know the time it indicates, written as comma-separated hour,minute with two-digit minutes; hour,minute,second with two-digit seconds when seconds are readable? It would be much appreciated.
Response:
9,36
